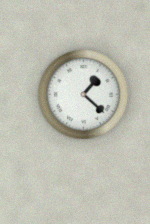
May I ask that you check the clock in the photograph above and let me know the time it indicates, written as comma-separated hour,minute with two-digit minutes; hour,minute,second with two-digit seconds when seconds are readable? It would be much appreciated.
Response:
1,22
